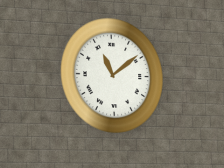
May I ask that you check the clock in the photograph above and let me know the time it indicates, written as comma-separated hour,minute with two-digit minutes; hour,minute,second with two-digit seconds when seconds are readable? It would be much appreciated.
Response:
11,09
